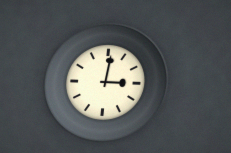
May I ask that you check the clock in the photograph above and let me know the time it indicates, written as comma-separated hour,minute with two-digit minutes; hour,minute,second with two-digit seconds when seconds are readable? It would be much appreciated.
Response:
3,01
